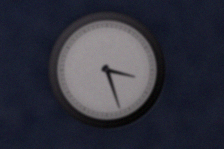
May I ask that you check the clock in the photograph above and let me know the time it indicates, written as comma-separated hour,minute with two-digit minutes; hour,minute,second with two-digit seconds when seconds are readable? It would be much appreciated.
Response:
3,27
